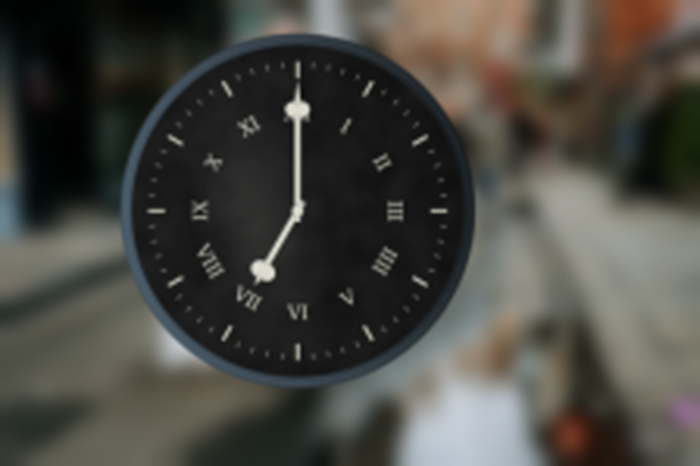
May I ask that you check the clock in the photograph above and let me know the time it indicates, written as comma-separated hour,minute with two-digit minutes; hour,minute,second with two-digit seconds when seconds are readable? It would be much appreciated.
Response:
7,00
